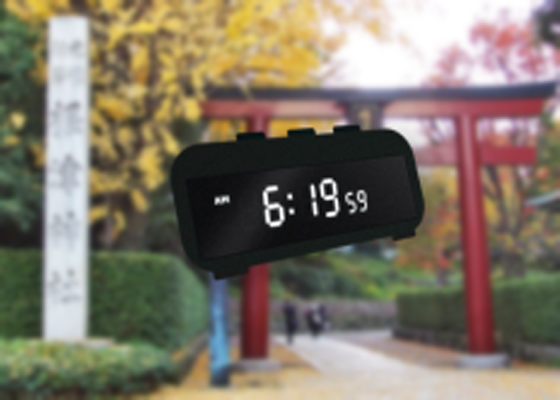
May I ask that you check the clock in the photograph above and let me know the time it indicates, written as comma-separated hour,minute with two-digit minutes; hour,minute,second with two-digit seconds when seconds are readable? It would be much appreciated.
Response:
6,19,59
